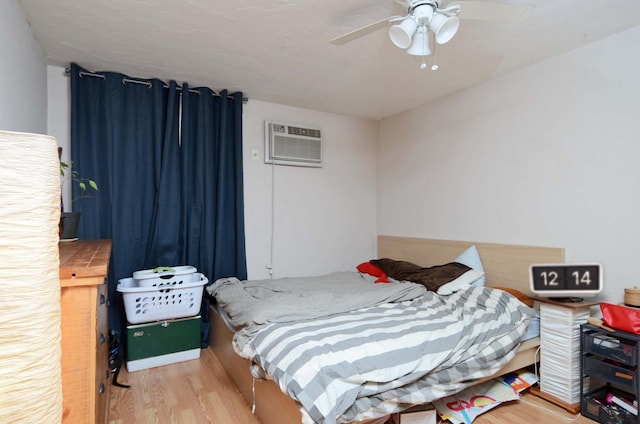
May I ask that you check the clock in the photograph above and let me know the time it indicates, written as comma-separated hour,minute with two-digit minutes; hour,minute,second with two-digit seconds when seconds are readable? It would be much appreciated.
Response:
12,14
